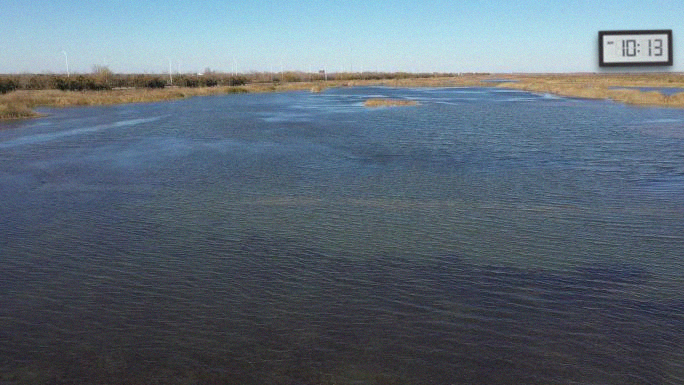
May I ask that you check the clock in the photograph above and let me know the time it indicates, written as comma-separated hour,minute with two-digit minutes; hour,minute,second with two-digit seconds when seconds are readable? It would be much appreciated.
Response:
10,13
